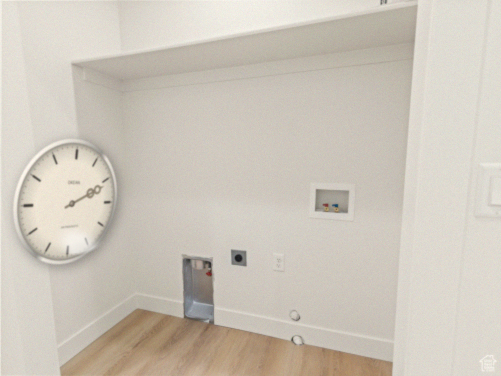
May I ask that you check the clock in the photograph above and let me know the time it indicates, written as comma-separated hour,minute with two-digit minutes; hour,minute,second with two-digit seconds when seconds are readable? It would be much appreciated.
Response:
2,11
